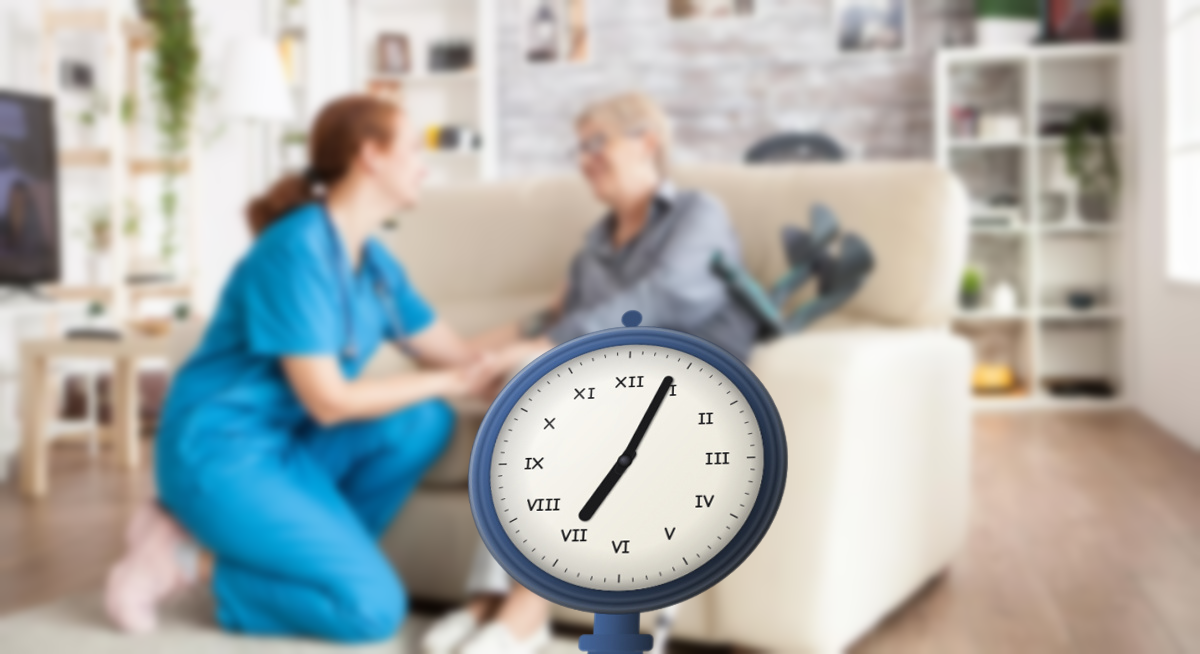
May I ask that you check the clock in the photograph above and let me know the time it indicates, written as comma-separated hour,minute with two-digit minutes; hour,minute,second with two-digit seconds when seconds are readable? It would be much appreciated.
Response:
7,04
